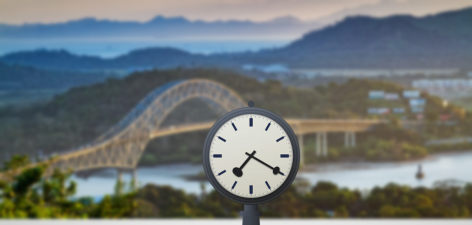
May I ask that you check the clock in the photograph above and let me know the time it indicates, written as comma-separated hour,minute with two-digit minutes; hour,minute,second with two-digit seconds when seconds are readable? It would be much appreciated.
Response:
7,20
